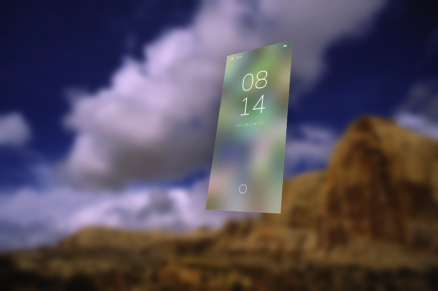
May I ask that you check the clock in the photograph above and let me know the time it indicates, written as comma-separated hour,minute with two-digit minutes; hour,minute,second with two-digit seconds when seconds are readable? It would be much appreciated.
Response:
8,14
